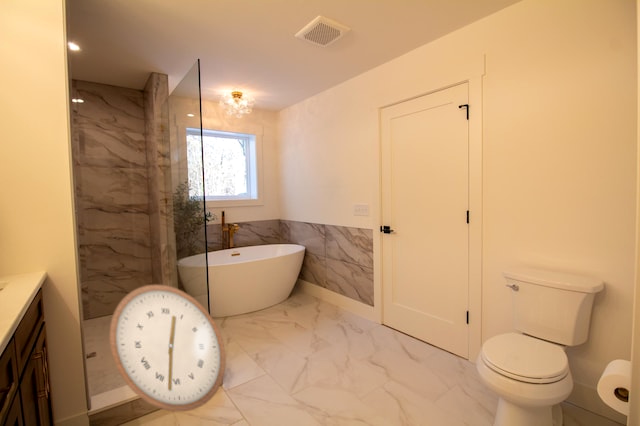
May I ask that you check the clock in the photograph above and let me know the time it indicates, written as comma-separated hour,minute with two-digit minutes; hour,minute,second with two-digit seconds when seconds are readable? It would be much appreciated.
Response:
12,32
